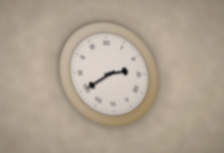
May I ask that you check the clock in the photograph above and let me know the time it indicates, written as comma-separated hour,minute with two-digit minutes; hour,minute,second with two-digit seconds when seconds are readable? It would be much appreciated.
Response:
2,40
